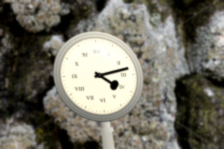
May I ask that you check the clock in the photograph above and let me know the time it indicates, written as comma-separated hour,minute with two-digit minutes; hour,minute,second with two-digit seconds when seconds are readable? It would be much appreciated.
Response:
4,13
